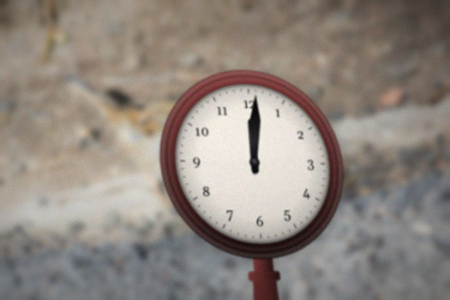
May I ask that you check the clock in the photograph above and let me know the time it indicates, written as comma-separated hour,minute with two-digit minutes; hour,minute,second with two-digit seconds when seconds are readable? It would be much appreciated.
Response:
12,01
